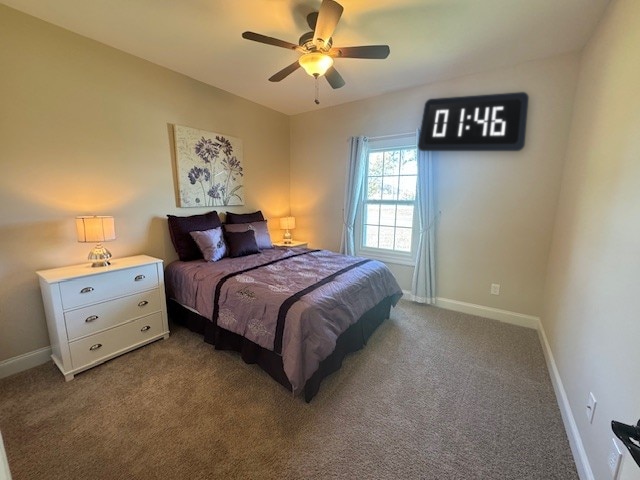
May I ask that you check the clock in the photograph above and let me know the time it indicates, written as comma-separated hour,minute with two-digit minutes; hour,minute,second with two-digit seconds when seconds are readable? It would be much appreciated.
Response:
1,46
